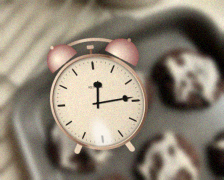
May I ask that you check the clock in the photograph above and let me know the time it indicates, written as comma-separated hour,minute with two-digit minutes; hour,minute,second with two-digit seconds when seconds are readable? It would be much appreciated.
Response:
12,14
